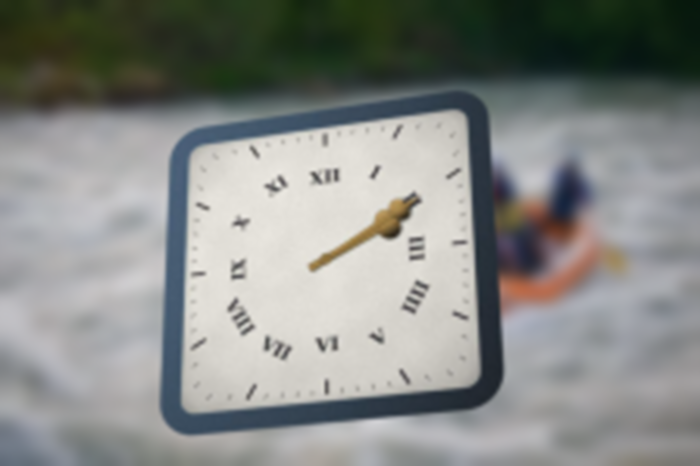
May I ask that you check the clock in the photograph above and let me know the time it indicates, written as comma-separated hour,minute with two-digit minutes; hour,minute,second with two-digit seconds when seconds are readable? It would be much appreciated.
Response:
2,10
